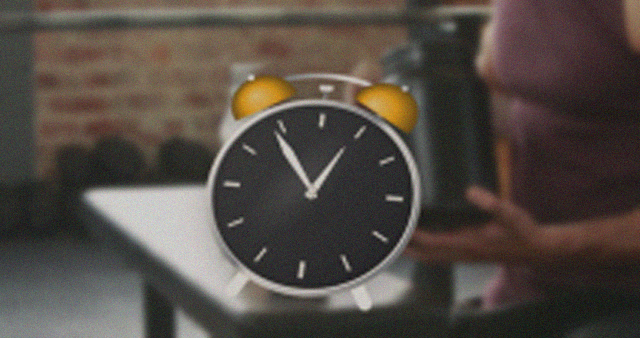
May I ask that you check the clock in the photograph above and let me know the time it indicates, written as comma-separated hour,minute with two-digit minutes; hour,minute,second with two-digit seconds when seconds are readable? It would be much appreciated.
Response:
12,54
